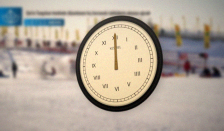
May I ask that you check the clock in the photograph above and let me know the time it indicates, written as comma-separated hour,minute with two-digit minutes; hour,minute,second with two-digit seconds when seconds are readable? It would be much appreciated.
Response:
12,00
